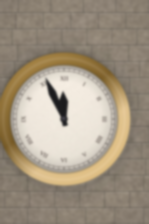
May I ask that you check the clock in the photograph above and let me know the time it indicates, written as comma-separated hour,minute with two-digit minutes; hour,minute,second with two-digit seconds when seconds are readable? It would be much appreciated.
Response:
11,56
